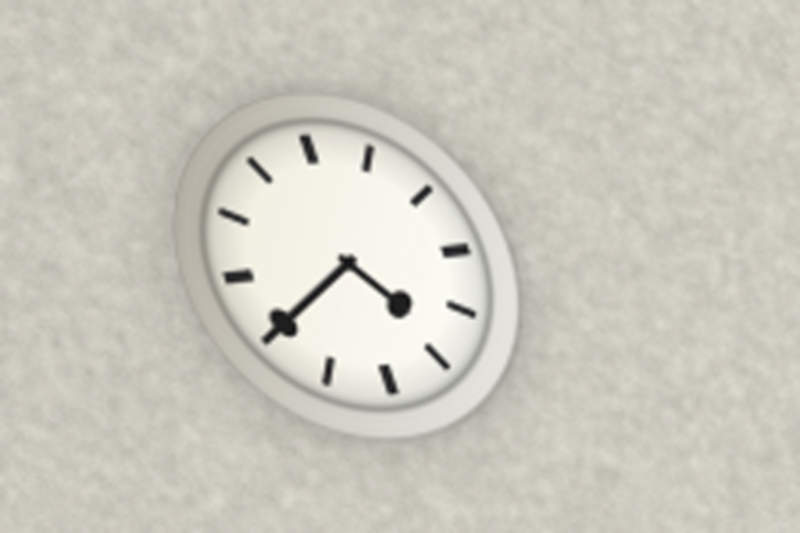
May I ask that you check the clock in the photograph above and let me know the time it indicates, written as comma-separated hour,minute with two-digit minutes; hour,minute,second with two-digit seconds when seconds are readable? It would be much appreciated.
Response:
4,40
